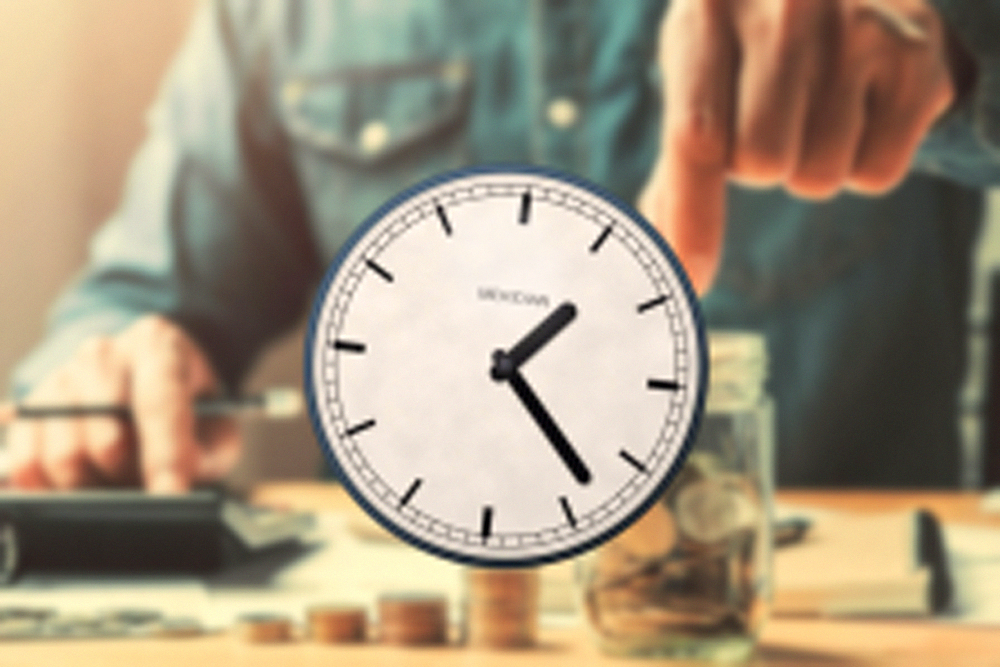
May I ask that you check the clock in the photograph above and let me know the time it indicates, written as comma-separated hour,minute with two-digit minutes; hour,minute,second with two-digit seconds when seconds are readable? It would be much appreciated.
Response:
1,23
